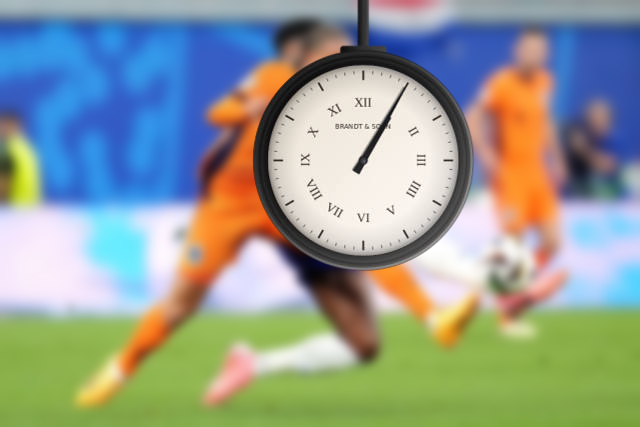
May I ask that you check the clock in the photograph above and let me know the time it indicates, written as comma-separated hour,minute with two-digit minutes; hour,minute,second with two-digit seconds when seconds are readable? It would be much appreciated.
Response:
1,05
